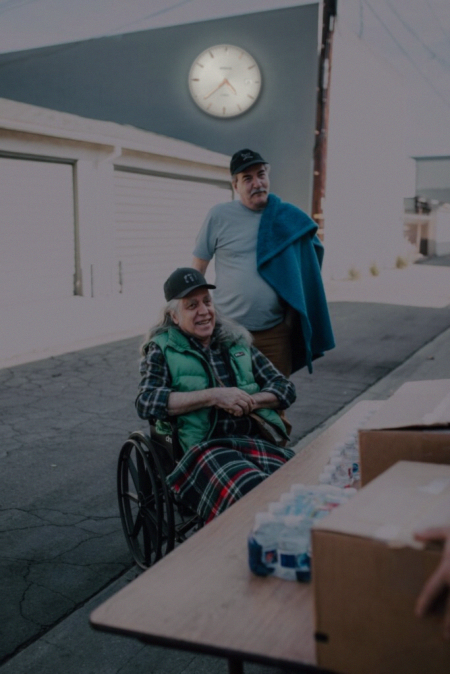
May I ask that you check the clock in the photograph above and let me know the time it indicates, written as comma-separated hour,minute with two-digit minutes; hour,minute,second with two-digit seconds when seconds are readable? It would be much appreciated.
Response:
4,38
